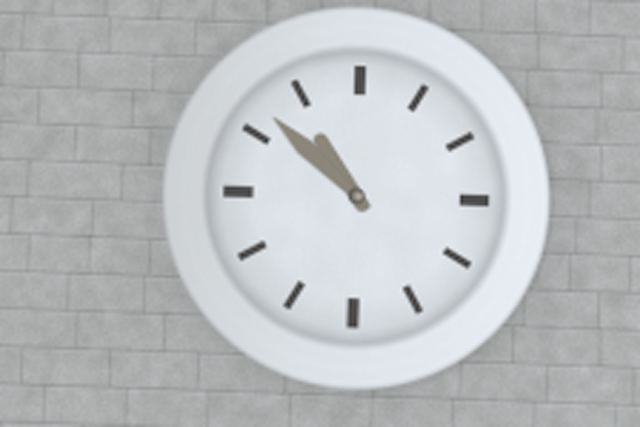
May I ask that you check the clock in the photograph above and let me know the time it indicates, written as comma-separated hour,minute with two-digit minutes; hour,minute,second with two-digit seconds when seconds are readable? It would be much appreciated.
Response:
10,52
